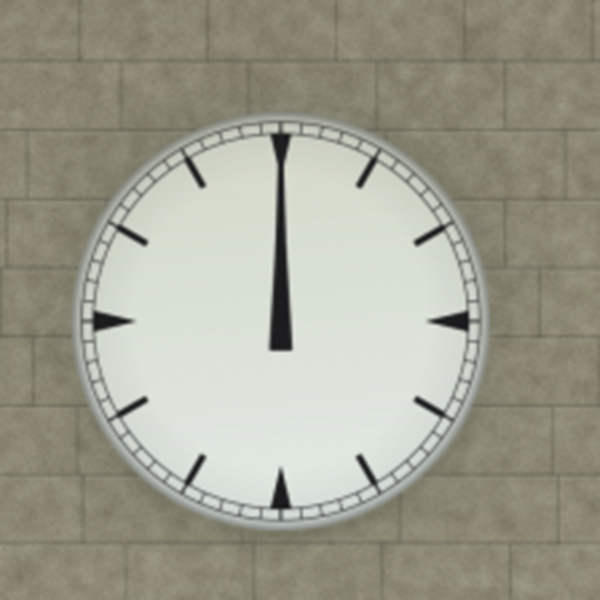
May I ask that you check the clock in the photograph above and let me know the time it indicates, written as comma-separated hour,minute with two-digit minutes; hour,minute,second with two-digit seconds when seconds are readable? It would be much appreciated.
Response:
12,00
